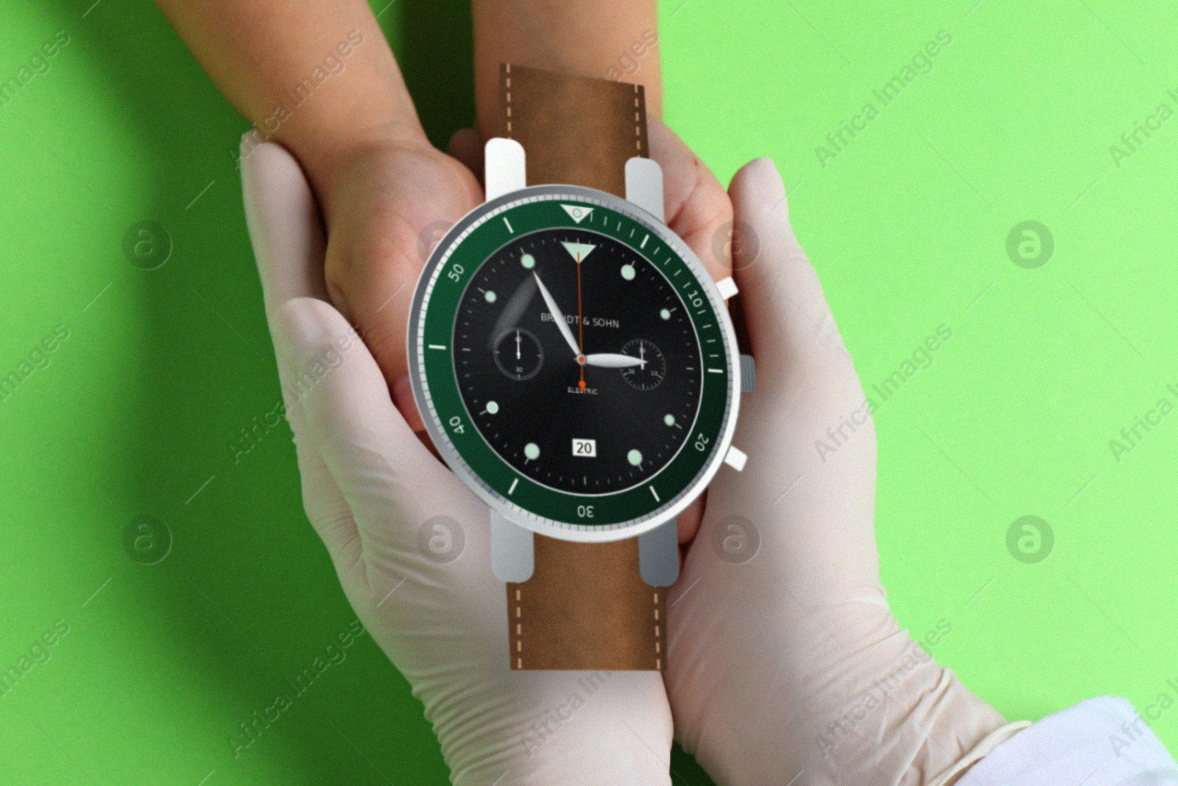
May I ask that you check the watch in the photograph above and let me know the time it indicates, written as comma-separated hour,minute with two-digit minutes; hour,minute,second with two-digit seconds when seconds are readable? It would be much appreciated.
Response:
2,55
